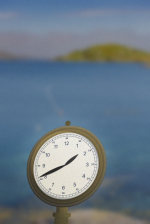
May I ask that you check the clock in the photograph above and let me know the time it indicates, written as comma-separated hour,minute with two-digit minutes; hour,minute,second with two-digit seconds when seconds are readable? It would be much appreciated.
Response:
1,41
